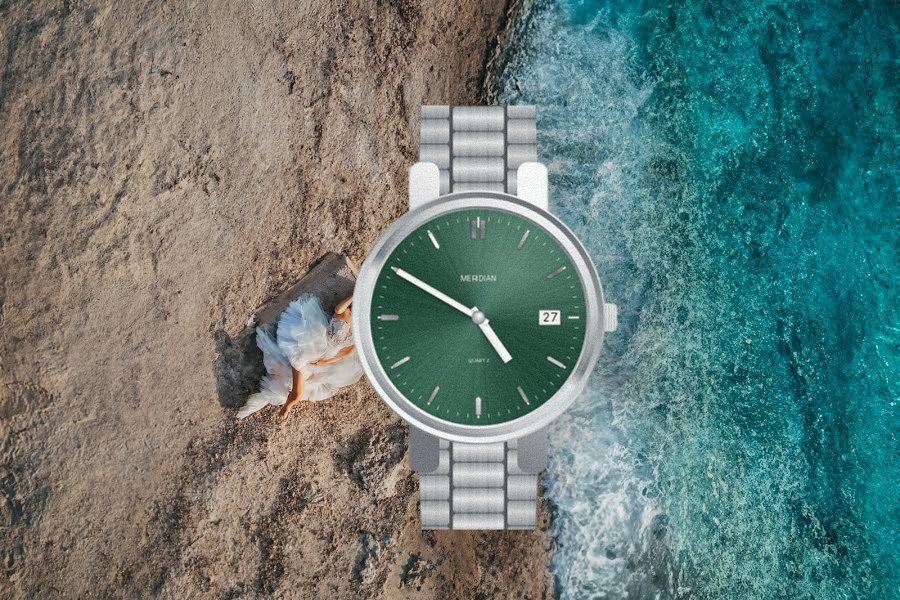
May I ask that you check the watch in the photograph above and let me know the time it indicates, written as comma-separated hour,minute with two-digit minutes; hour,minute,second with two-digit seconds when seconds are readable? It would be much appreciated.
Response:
4,50
